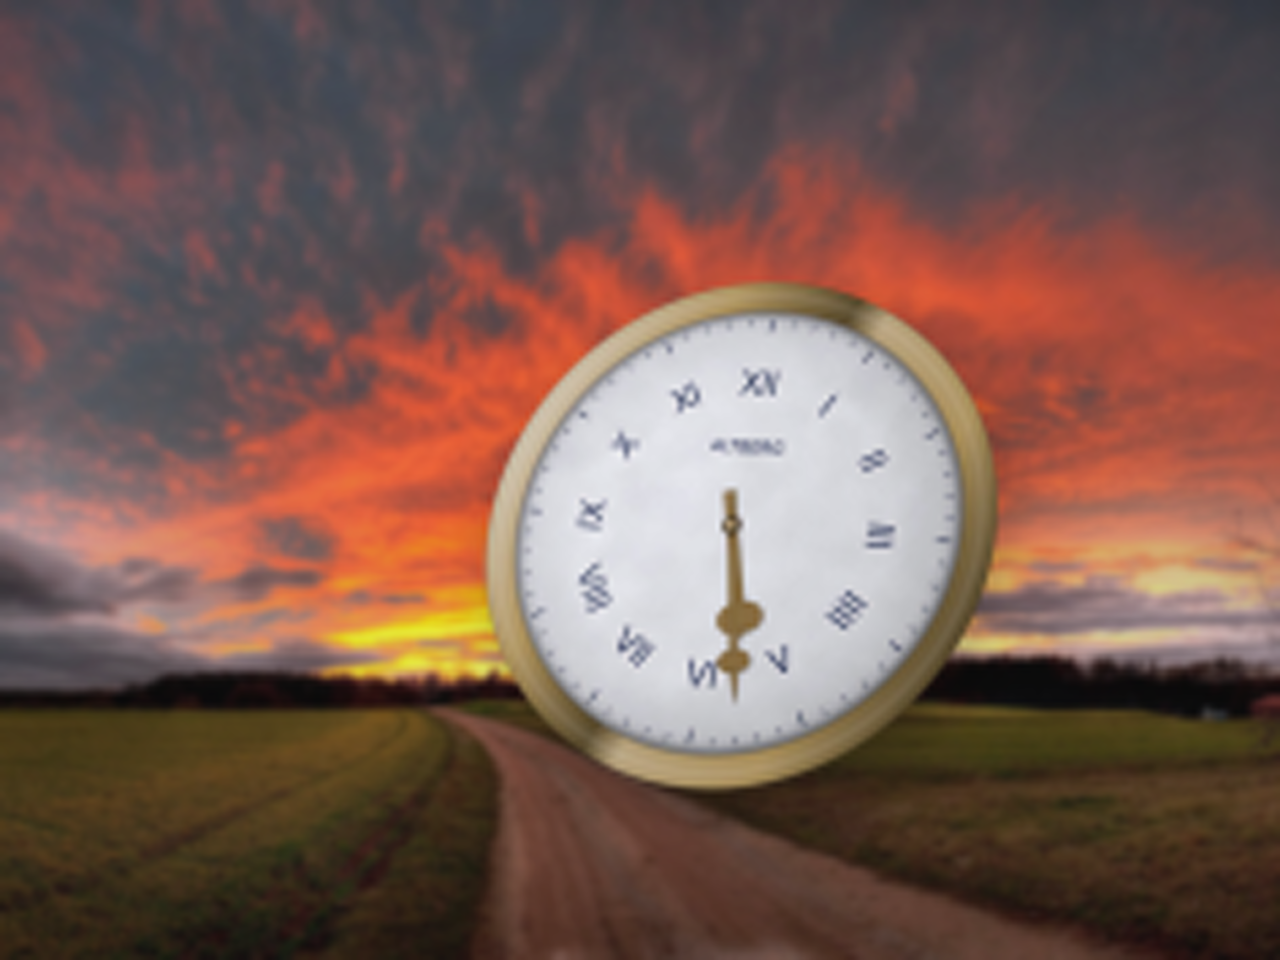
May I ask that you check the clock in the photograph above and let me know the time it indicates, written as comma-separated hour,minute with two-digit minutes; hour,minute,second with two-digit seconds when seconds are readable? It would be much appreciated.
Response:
5,28
